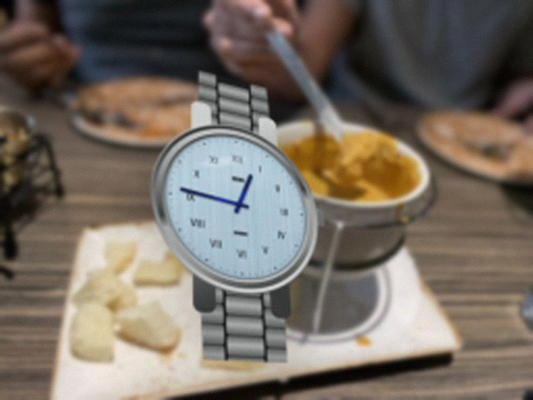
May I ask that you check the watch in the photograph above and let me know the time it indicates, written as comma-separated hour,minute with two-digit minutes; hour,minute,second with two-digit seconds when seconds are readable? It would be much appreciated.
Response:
12,46
